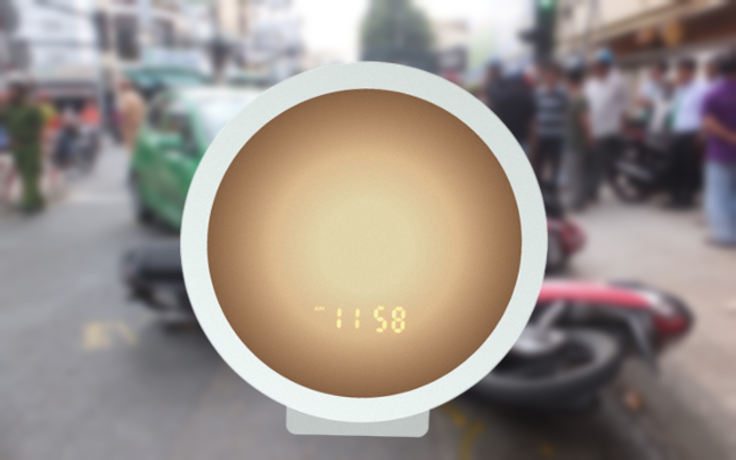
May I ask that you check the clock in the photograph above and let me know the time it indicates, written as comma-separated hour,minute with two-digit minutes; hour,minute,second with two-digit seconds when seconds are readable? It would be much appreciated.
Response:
11,58
